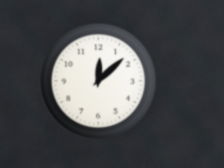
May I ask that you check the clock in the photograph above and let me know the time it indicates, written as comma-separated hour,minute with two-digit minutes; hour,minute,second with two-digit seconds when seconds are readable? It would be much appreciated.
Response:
12,08
